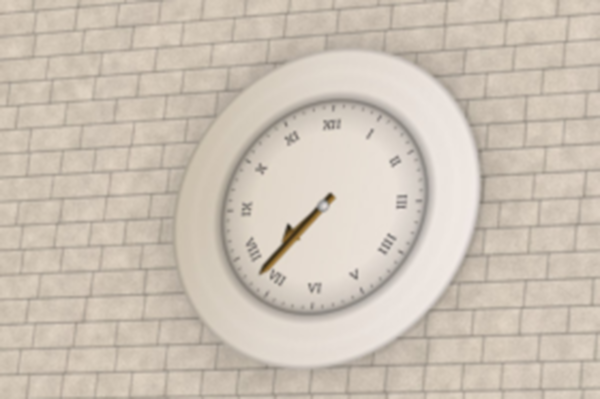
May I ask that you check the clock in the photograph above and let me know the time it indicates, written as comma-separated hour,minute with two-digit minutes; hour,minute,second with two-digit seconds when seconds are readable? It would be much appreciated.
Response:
7,37
